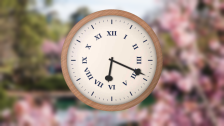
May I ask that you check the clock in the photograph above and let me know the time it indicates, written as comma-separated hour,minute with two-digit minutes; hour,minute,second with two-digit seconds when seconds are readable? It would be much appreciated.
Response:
6,19
